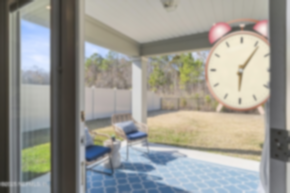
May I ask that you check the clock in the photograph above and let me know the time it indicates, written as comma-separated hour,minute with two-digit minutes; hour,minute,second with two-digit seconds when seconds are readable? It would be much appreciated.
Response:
6,06
